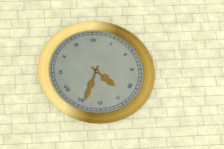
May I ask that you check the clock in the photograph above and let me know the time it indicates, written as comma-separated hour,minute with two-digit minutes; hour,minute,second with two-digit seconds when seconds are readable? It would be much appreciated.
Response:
4,34
